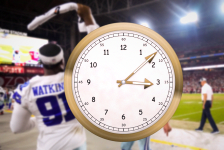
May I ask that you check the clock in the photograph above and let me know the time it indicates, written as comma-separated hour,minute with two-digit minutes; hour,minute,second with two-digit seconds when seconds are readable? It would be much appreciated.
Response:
3,08
